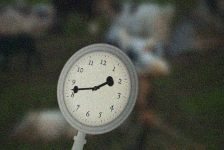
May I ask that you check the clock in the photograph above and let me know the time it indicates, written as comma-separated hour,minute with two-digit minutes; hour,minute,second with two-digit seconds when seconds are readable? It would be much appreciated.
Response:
1,42
